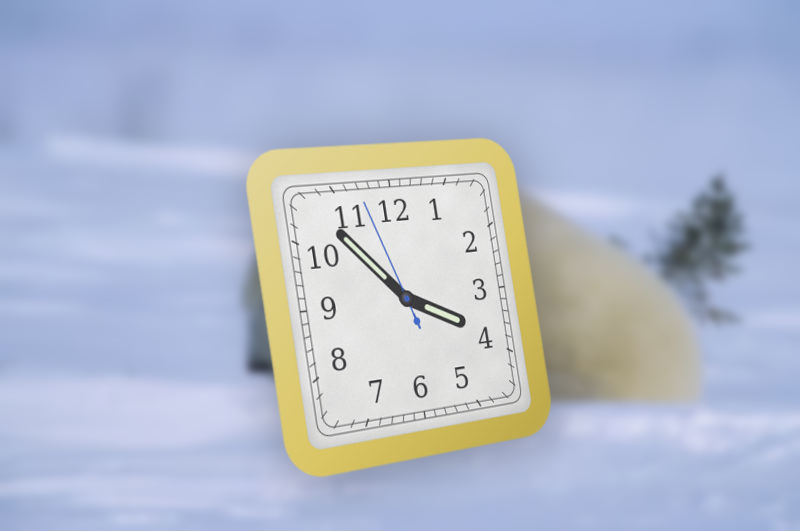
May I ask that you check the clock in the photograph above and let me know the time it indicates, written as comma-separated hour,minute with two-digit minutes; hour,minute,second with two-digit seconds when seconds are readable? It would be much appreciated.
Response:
3,52,57
